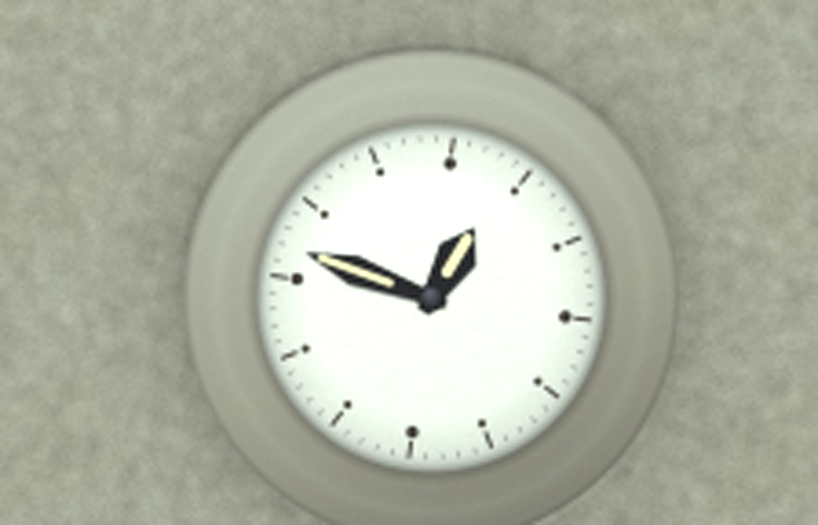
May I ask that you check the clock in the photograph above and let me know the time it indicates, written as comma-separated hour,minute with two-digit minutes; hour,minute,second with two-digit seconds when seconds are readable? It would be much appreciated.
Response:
12,47
